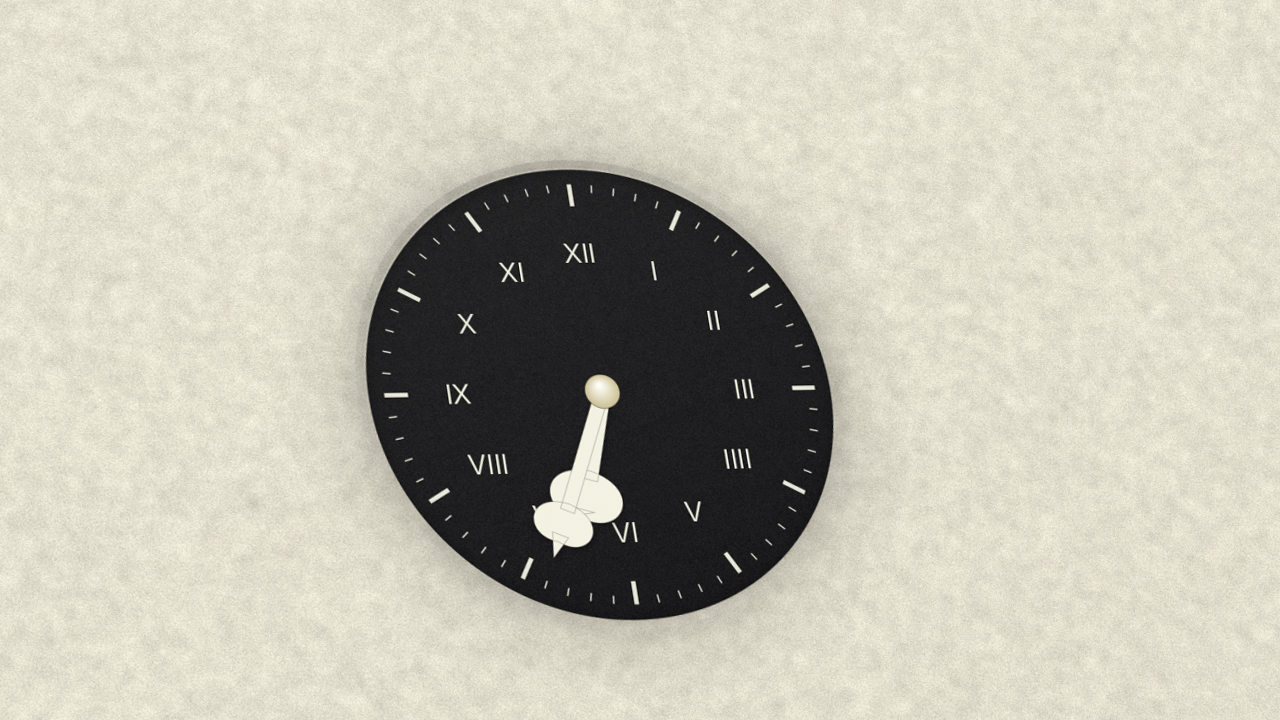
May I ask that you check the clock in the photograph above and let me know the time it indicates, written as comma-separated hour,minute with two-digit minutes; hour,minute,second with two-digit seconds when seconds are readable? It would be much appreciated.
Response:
6,34
